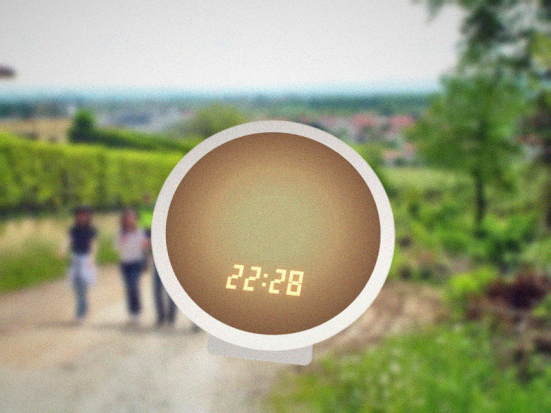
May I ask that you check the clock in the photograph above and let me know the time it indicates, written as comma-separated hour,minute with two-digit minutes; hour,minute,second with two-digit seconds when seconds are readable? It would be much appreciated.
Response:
22,28
